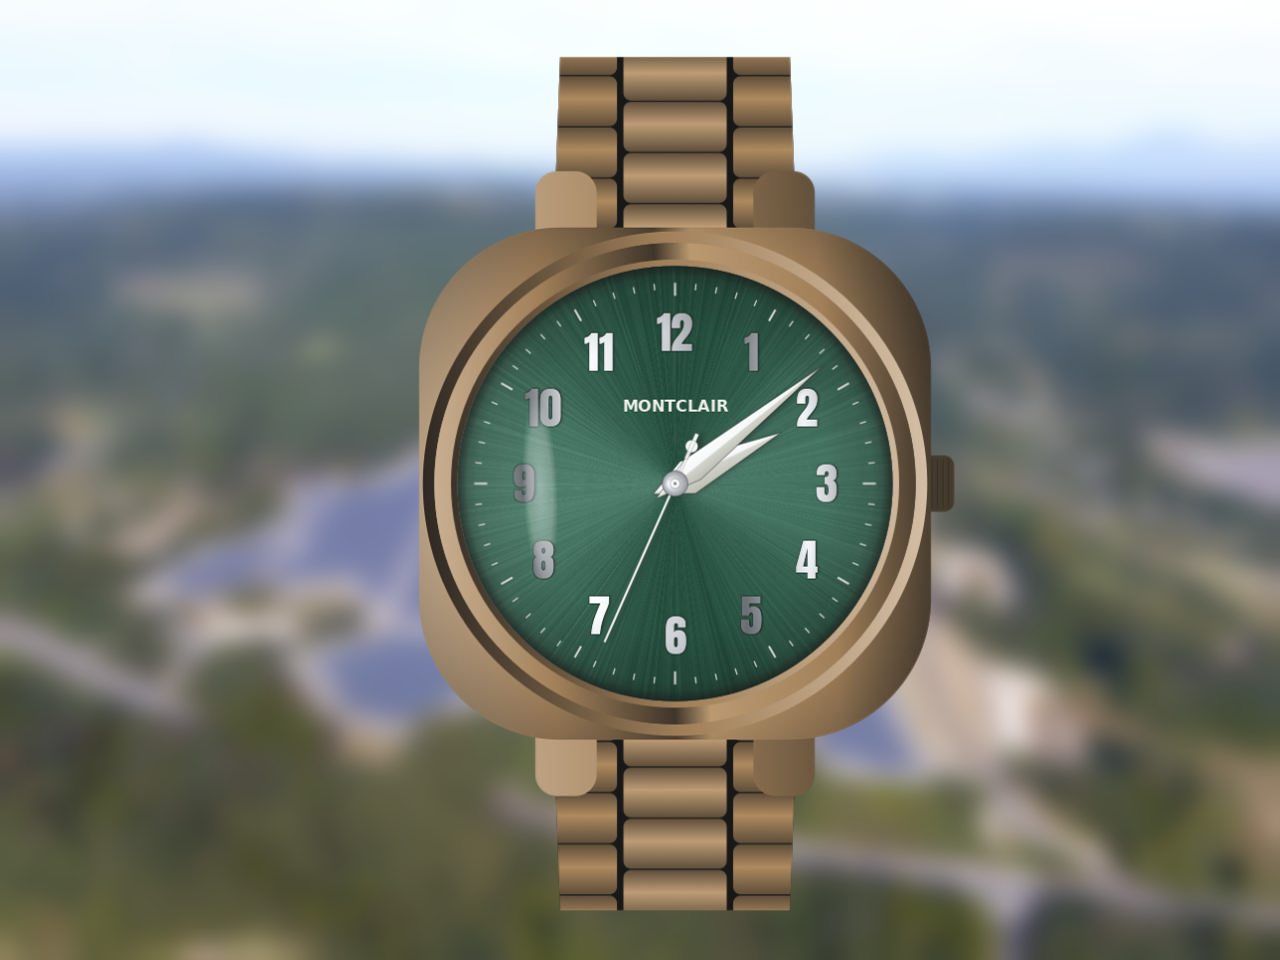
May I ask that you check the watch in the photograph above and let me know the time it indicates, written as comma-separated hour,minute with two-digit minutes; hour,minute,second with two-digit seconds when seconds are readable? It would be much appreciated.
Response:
2,08,34
